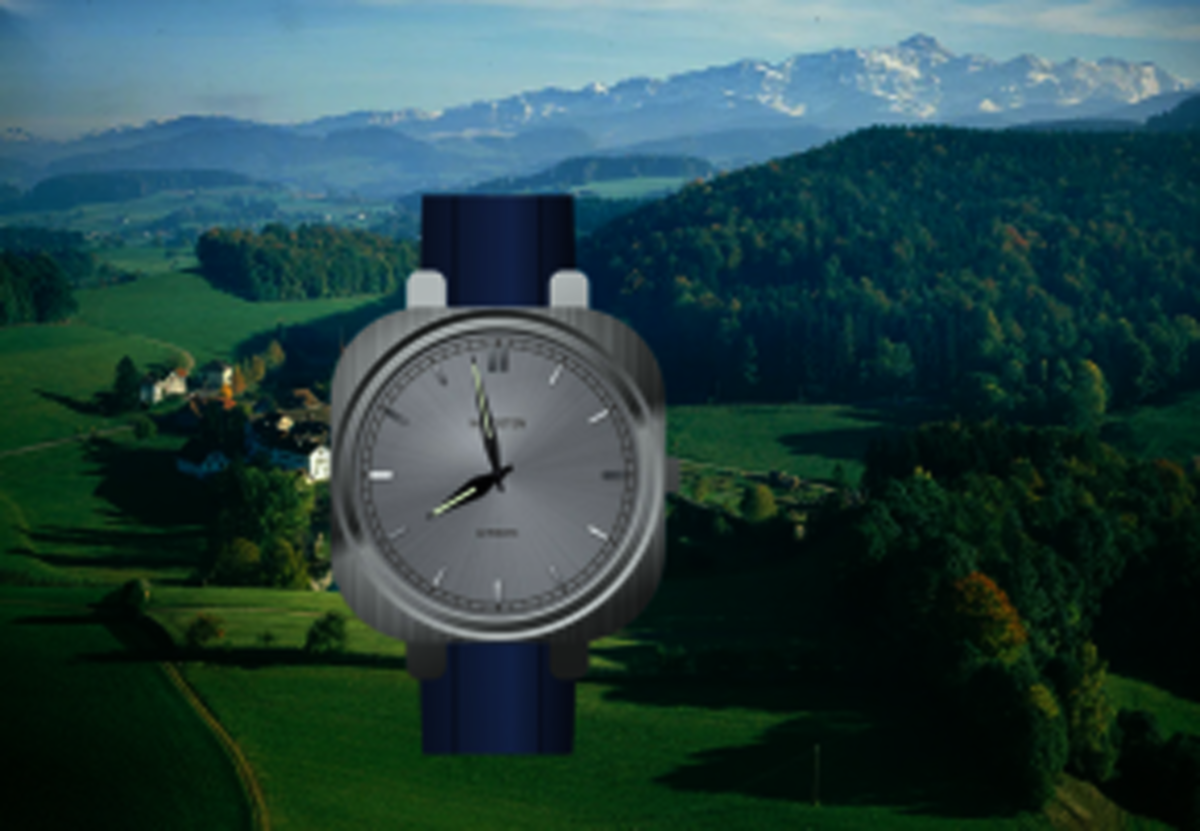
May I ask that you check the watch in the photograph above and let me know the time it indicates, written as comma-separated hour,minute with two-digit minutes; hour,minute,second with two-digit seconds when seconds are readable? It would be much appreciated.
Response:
7,58
